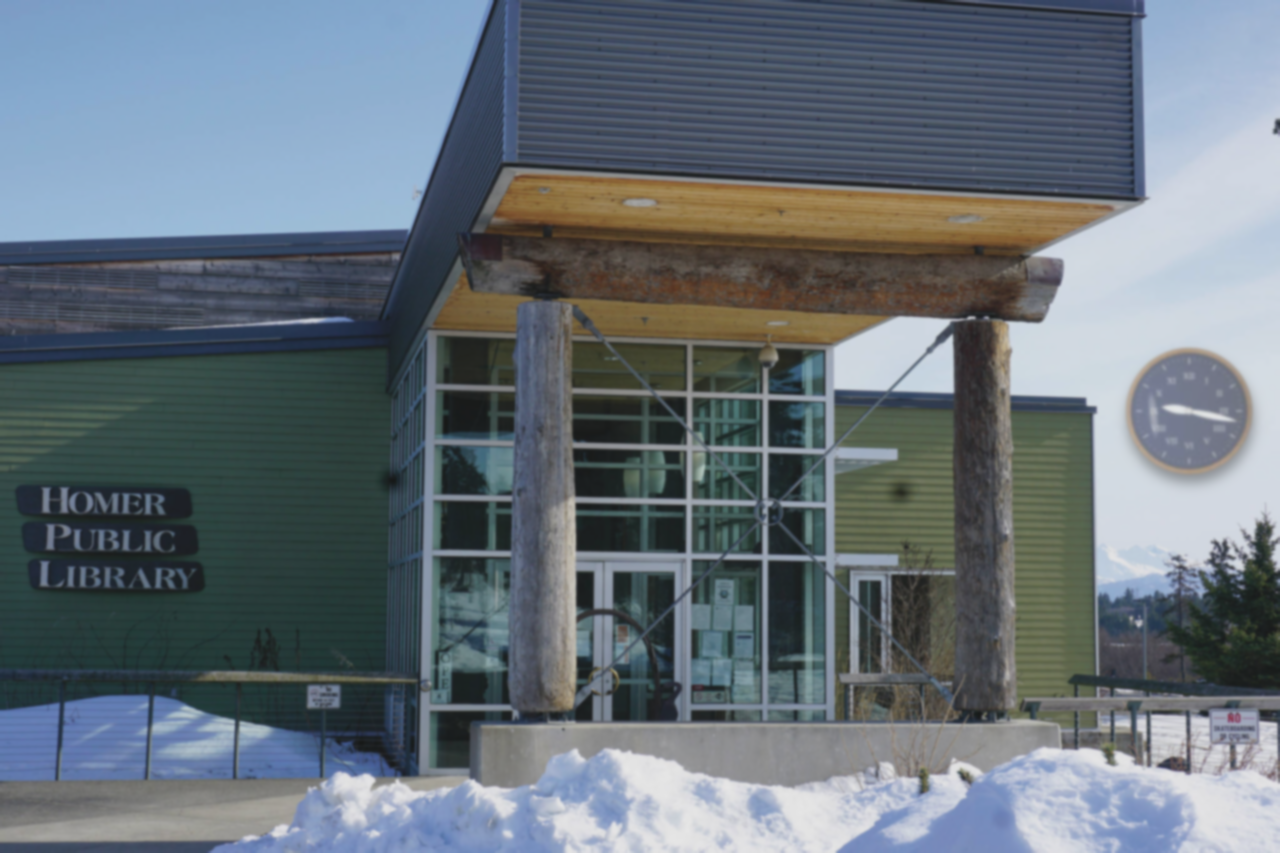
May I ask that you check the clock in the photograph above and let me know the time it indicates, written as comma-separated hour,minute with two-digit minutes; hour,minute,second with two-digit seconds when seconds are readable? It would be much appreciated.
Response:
9,17
